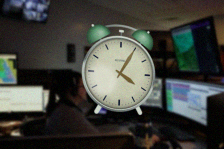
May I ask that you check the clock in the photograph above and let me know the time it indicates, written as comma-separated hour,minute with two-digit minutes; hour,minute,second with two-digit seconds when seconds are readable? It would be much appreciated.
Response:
4,05
